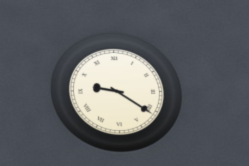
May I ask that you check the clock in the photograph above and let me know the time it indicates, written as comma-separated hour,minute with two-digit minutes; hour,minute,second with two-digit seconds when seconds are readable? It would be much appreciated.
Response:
9,21
